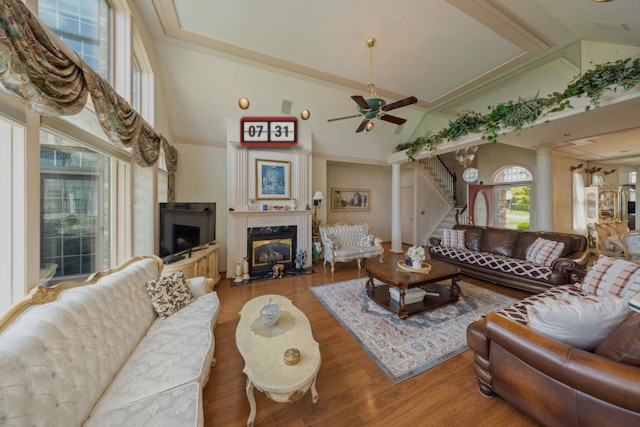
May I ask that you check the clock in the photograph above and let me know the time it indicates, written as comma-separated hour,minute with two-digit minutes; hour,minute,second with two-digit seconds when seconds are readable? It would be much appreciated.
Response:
7,31
